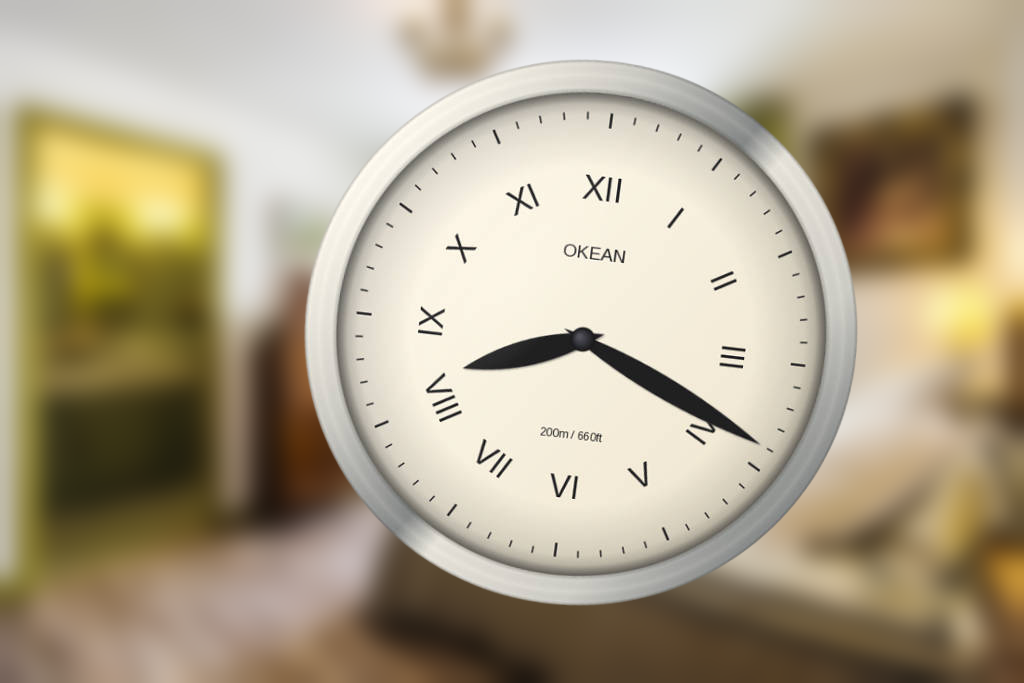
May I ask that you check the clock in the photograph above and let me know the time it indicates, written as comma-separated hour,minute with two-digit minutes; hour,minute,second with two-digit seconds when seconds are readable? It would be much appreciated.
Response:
8,19
